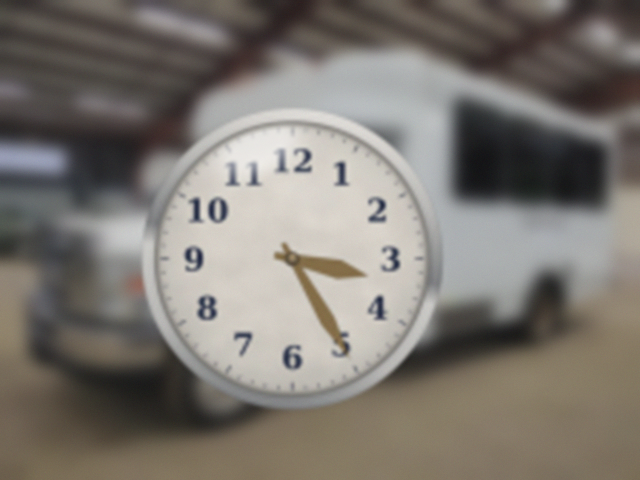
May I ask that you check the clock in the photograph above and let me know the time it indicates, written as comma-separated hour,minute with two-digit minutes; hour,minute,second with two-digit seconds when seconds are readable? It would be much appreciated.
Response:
3,25
